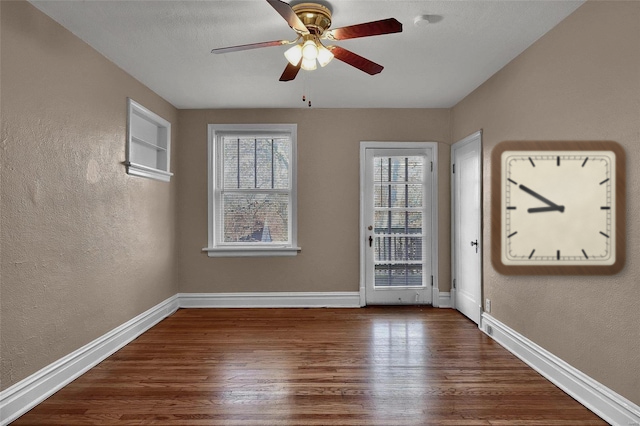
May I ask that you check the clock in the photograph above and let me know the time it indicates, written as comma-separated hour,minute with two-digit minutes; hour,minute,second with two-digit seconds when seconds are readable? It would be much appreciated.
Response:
8,50
